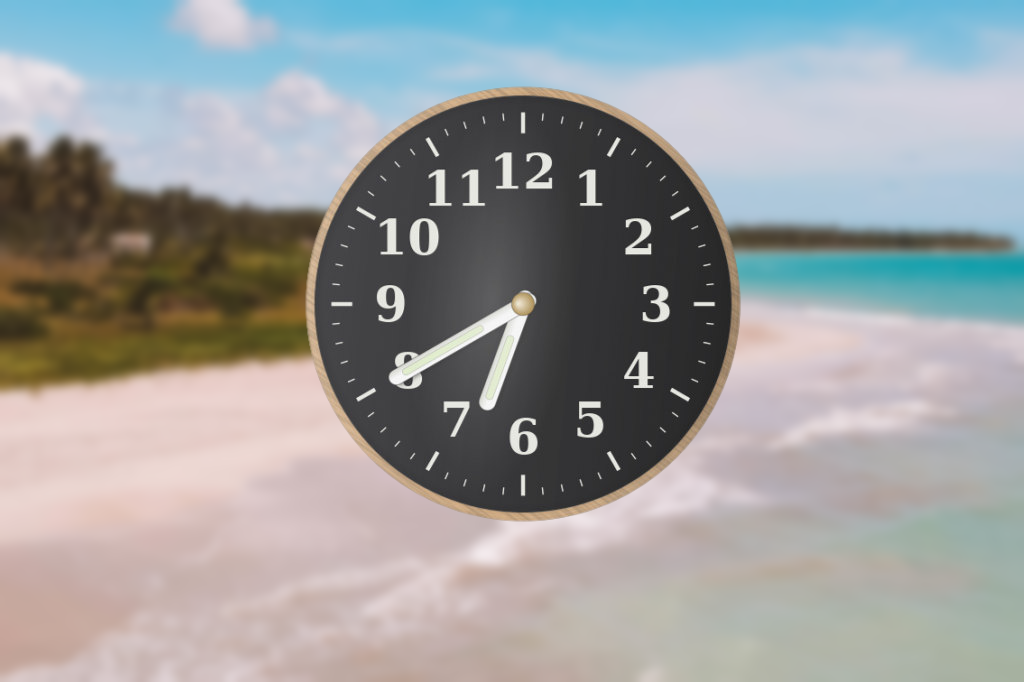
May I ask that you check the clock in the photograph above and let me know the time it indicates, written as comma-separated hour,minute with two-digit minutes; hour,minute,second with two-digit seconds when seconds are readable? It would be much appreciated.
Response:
6,40
